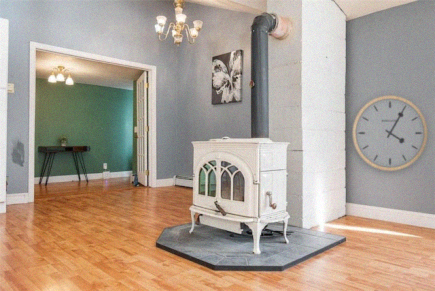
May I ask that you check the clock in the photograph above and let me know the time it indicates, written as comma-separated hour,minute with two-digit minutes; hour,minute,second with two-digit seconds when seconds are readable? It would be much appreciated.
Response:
4,05
